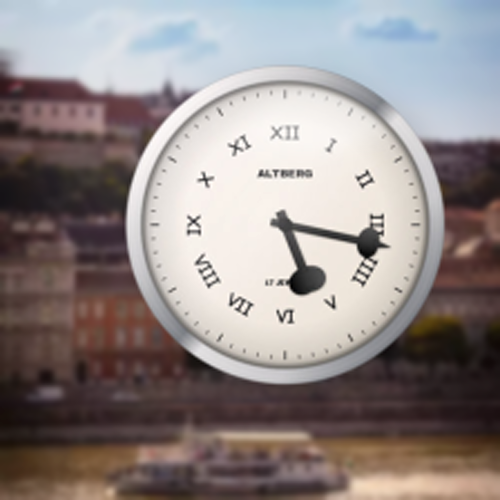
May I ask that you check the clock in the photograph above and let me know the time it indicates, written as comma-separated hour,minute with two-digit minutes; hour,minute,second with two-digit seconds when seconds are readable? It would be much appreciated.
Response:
5,17
